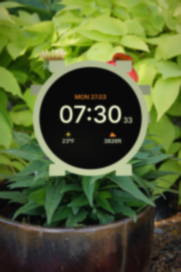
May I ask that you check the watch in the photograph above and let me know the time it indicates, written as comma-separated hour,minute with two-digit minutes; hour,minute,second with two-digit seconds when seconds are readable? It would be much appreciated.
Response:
7,30
